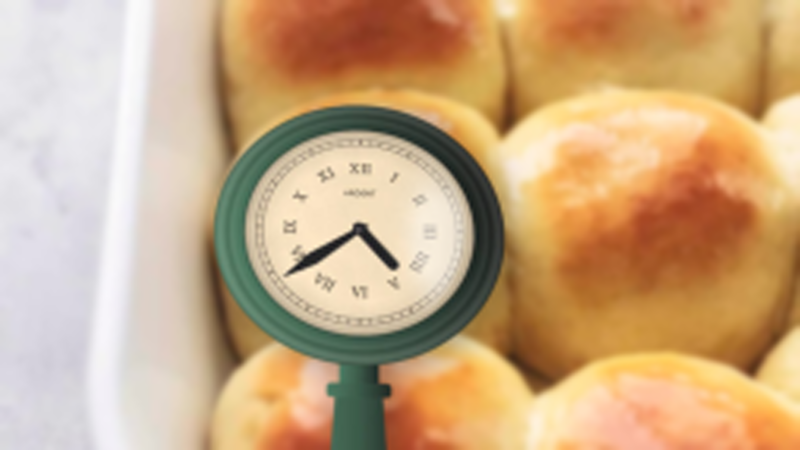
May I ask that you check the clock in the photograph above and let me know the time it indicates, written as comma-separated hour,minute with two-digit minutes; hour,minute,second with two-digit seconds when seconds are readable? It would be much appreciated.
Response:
4,39
